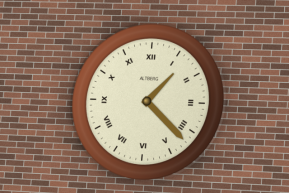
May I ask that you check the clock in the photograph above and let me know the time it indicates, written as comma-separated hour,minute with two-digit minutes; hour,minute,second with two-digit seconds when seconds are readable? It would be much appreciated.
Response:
1,22
